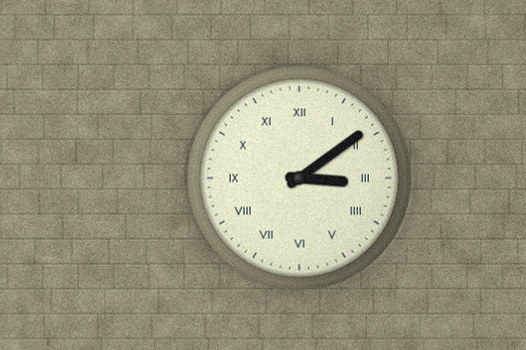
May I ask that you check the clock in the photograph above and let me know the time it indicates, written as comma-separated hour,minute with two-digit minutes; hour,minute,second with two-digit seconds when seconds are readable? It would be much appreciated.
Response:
3,09
